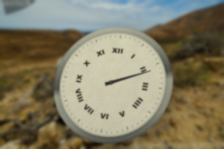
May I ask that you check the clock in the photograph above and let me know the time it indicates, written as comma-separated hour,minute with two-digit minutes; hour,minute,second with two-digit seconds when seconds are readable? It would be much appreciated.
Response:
2,11
